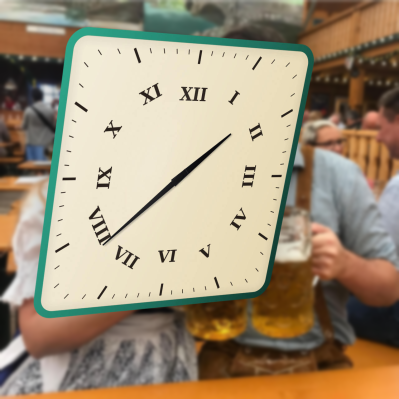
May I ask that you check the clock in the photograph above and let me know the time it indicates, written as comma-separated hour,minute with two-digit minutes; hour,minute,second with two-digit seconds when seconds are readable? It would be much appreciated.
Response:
1,38
